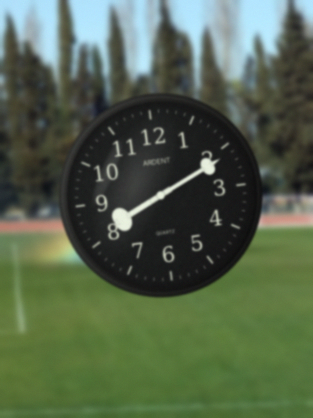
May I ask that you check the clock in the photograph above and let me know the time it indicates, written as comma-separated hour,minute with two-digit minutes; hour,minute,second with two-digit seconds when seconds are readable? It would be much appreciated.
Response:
8,11
